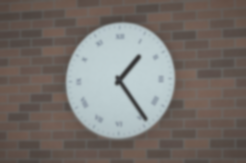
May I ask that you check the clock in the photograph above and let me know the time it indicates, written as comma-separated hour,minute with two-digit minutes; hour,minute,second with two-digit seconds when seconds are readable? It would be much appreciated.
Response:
1,24
